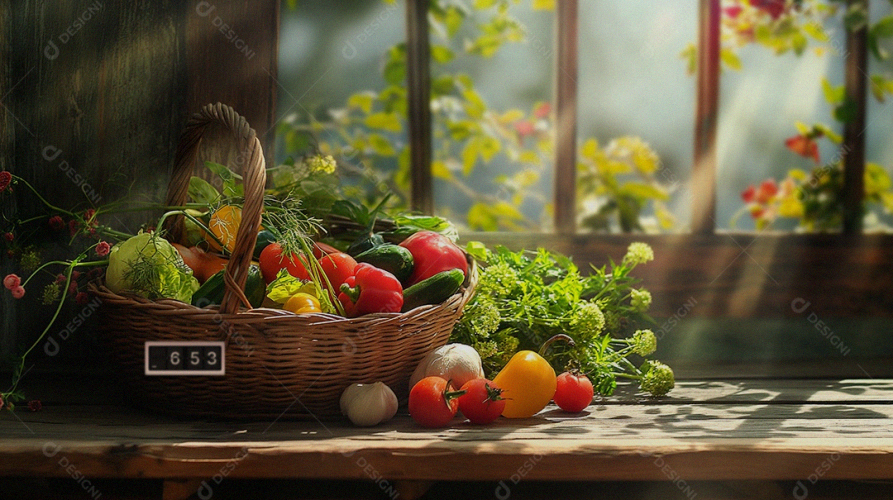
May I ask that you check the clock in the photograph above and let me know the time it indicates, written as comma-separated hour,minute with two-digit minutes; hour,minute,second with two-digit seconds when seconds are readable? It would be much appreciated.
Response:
6,53
